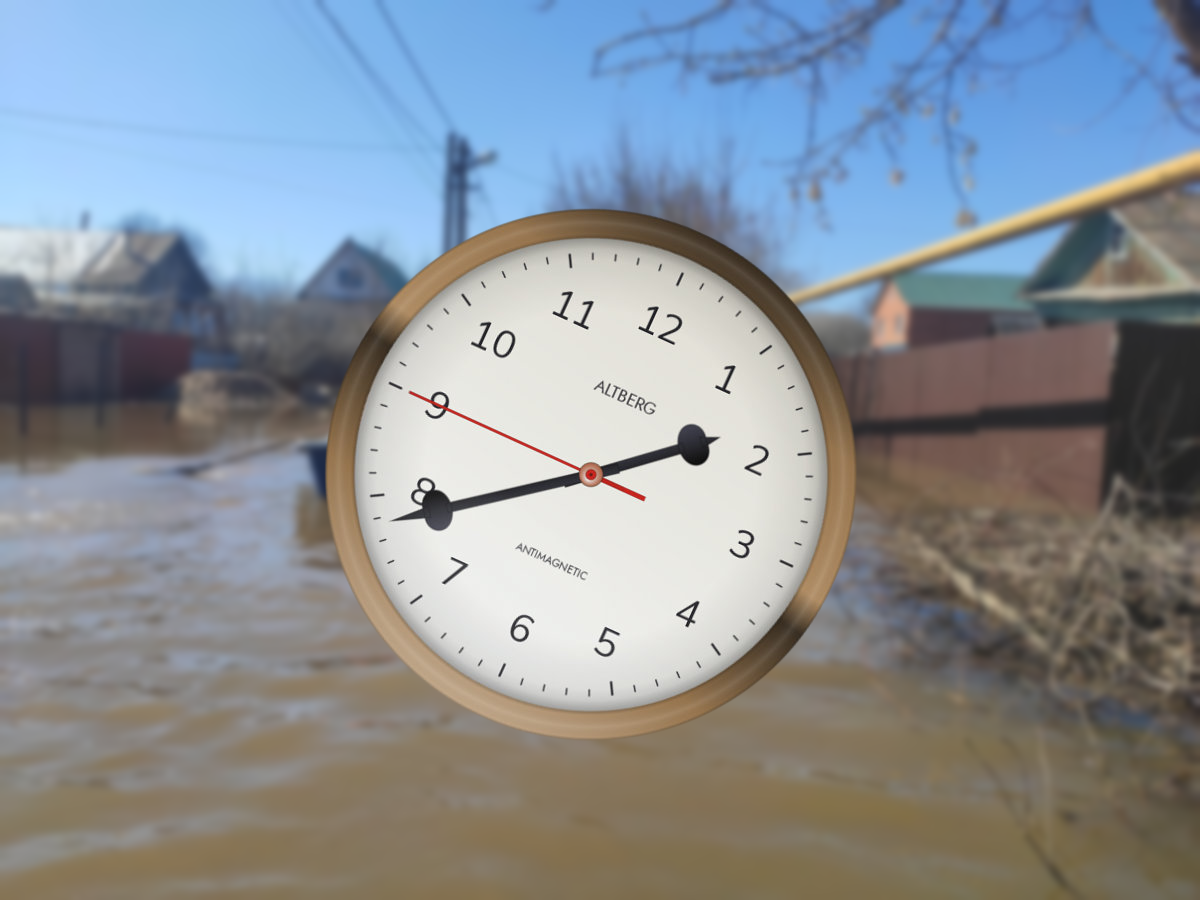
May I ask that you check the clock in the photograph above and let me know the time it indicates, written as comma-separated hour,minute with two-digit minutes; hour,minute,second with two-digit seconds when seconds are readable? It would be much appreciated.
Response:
1,38,45
